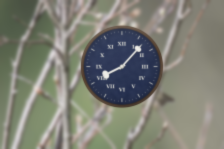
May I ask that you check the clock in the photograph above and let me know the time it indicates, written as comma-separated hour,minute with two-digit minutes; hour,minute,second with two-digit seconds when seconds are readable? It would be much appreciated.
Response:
8,07
